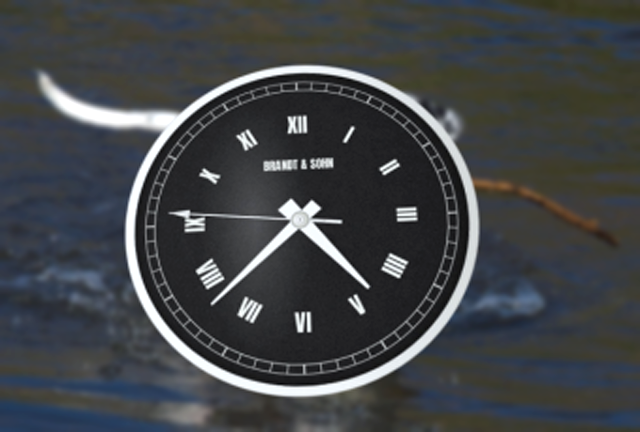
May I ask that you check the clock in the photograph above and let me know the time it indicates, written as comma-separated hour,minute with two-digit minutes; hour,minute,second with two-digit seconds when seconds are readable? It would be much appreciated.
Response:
4,37,46
